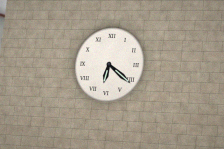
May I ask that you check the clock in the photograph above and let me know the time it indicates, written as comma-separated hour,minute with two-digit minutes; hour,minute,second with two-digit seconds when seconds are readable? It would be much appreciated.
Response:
6,21
